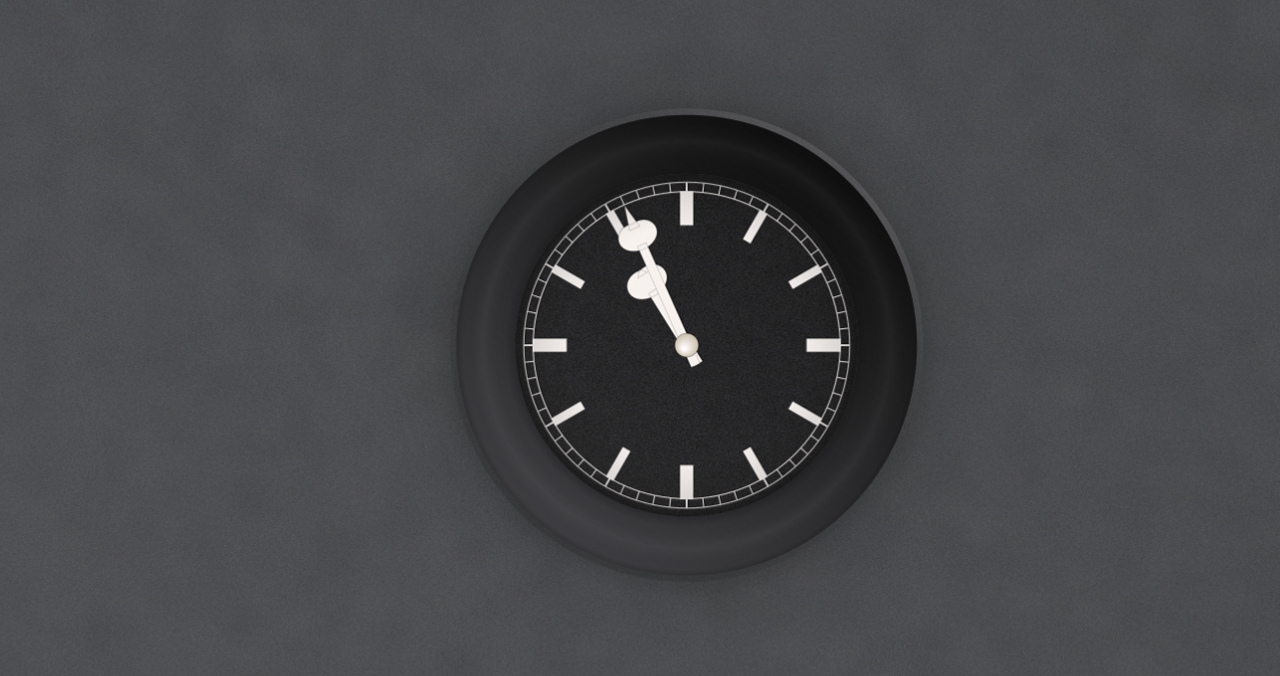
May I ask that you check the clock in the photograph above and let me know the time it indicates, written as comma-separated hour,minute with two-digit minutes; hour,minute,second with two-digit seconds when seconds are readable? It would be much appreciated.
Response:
10,56
